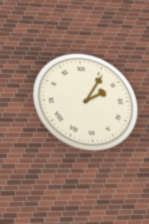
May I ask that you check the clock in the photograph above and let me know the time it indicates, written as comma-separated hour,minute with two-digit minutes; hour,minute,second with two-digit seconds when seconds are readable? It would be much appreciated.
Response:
2,06
